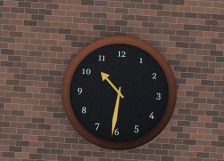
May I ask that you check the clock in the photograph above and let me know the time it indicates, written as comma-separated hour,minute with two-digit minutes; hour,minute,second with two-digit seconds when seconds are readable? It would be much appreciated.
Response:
10,31
